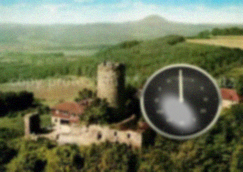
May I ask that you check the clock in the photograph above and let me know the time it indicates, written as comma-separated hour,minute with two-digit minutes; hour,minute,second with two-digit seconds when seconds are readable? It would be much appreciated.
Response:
12,00
